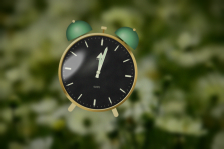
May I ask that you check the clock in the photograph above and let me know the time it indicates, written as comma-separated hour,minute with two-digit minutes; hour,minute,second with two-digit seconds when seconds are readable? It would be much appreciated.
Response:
12,02
